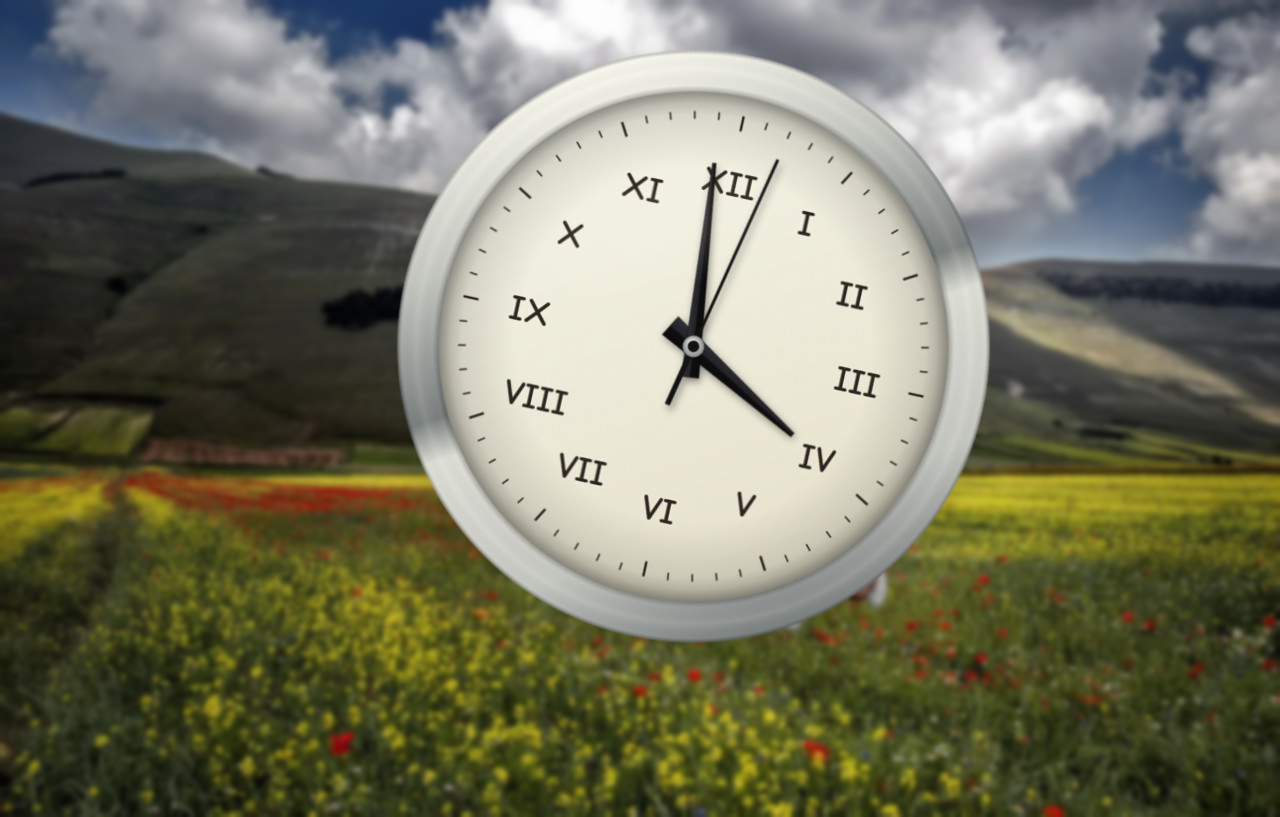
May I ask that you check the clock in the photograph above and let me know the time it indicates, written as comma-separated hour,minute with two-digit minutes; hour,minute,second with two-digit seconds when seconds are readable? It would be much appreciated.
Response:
3,59,02
